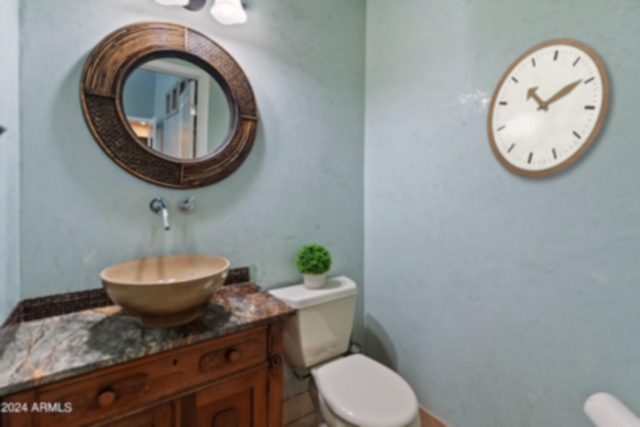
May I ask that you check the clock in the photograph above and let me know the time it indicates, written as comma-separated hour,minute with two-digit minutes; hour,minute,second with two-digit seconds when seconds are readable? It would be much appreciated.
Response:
10,09
